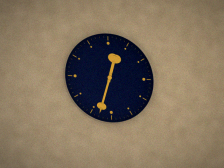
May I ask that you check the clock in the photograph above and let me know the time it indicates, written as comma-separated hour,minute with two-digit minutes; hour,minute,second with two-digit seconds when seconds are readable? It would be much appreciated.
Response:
12,33
